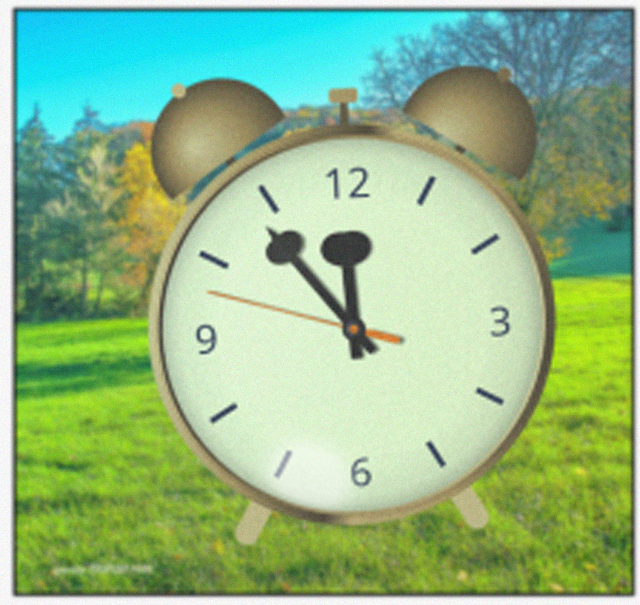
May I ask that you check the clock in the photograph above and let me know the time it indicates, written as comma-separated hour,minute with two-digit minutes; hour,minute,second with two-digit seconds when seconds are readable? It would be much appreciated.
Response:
11,53,48
